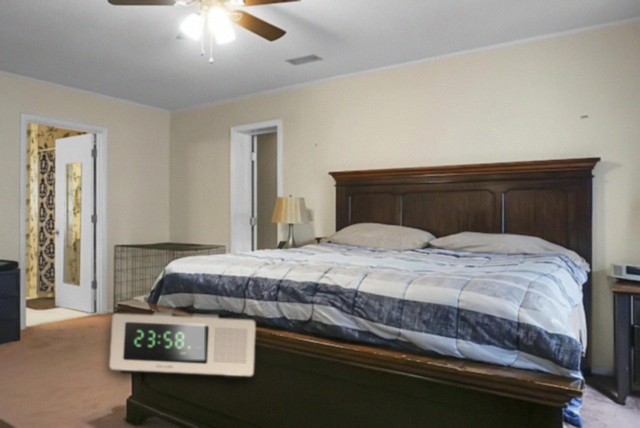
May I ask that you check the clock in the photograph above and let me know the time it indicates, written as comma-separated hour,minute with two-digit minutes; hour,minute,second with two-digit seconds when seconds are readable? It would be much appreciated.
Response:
23,58
